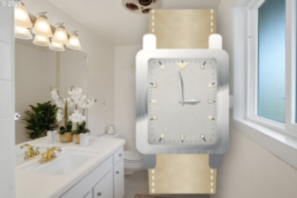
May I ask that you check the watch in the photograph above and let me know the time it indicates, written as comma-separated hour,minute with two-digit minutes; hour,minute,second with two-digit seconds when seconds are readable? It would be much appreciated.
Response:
2,59
